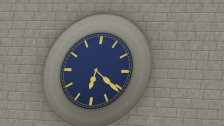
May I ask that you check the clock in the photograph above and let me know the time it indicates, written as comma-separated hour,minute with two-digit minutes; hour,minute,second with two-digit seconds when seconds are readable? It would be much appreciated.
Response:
6,21
